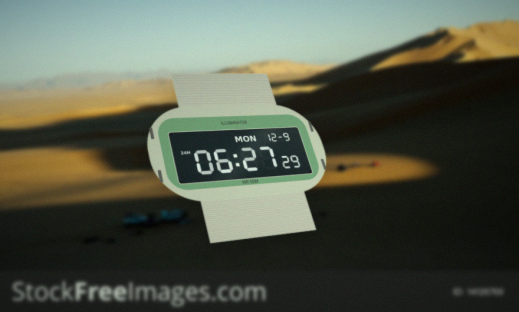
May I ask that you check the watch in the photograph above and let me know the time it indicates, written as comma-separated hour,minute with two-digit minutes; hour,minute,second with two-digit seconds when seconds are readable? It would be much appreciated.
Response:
6,27,29
